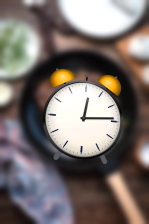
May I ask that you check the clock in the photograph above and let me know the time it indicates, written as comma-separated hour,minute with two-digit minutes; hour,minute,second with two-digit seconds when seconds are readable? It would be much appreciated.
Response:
12,14
